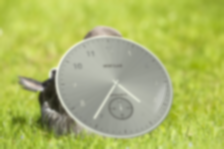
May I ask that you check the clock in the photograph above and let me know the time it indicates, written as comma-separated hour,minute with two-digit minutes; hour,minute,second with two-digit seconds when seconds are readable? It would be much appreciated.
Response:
4,36
